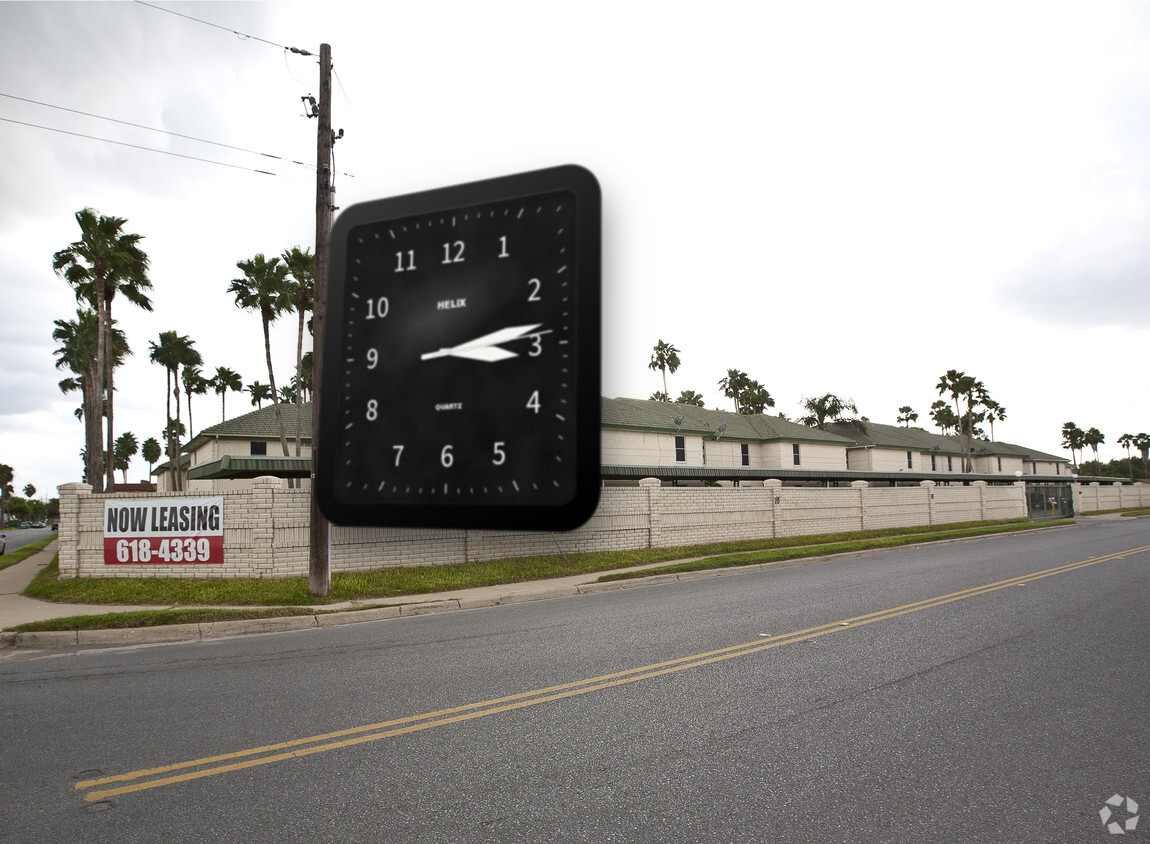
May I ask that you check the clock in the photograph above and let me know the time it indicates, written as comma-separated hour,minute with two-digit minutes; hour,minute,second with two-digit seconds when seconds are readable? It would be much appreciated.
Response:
3,13,14
